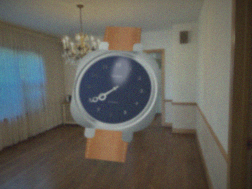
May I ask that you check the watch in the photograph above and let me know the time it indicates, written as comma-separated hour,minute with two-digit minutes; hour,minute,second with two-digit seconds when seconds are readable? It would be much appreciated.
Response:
7,39
